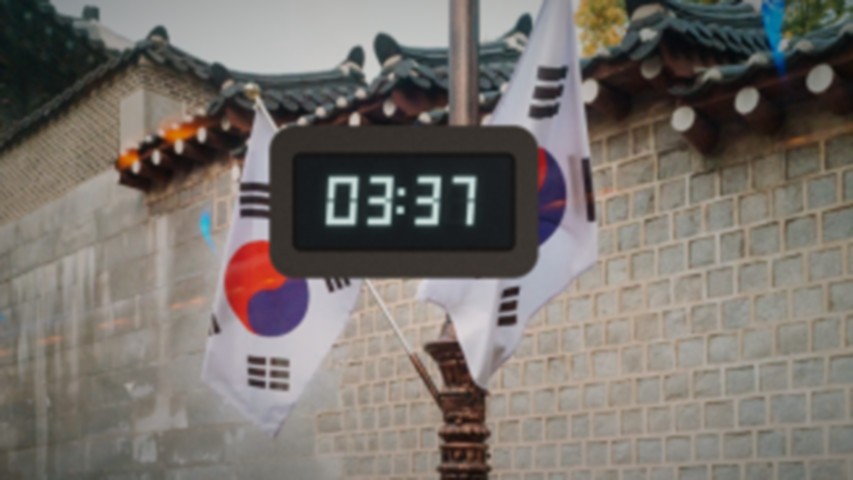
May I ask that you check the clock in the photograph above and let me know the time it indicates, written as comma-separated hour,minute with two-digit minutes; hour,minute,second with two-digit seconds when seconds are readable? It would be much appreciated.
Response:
3,37
